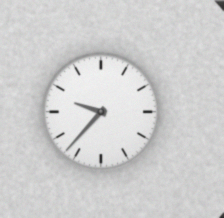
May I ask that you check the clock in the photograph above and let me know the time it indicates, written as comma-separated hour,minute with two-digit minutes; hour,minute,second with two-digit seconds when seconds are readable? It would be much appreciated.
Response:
9,37
